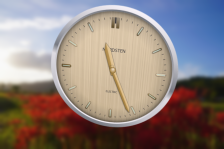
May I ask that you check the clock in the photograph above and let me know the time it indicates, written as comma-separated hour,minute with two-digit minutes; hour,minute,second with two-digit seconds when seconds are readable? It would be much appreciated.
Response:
11,26
